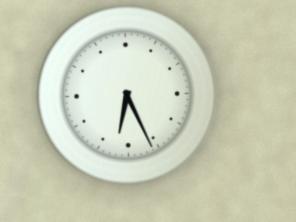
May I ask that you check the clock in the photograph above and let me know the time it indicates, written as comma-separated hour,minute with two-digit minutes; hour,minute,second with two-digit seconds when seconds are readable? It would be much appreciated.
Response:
6,26
